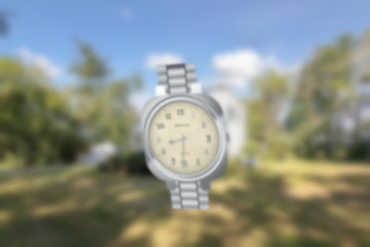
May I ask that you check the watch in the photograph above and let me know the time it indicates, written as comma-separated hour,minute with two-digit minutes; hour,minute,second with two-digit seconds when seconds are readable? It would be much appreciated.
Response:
8,31
